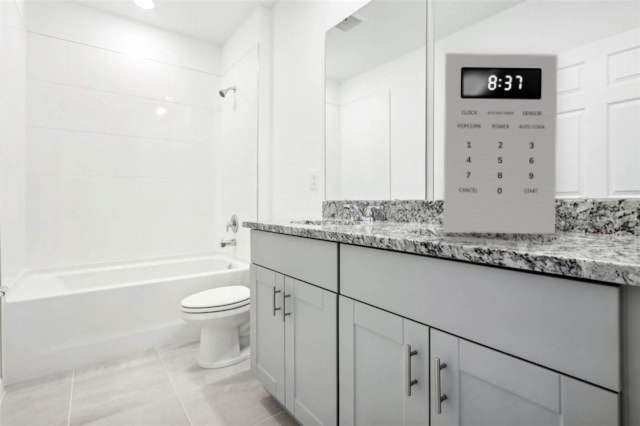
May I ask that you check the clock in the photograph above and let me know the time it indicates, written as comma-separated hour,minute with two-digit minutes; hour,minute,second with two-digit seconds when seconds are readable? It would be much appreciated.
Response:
8,37
